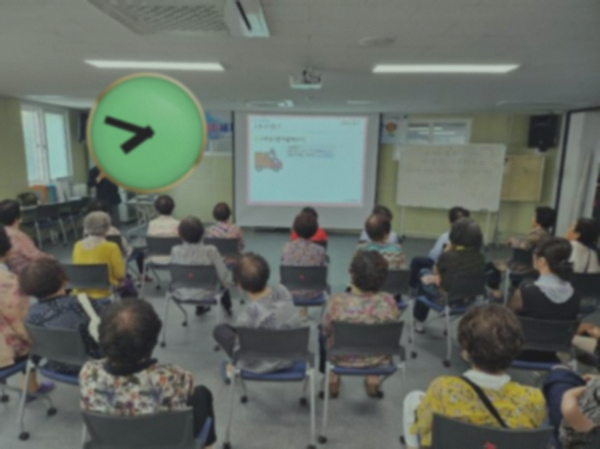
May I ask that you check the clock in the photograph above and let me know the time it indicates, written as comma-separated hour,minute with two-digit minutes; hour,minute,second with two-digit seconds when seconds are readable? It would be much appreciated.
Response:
7,48
